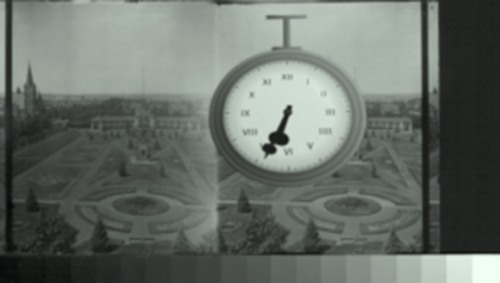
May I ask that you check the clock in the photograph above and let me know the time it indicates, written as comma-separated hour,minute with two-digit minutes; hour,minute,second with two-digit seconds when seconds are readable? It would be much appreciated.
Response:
6,34
